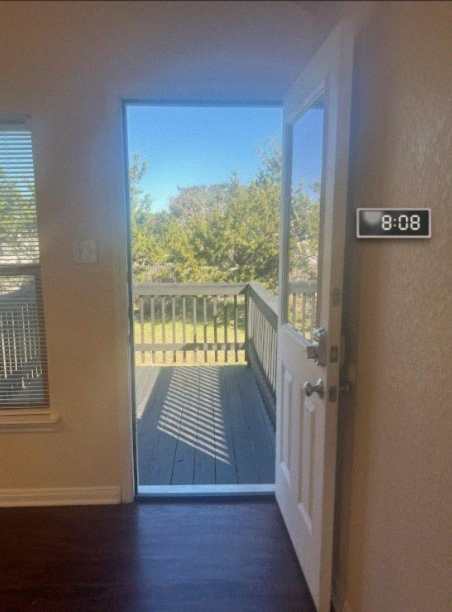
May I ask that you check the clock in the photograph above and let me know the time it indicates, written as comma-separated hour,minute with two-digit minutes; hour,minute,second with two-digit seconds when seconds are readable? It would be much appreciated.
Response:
8,08
